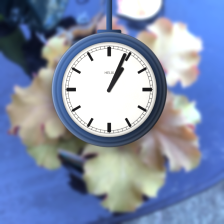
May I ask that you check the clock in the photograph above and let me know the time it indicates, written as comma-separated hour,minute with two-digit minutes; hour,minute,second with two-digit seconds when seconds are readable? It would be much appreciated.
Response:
1,04
